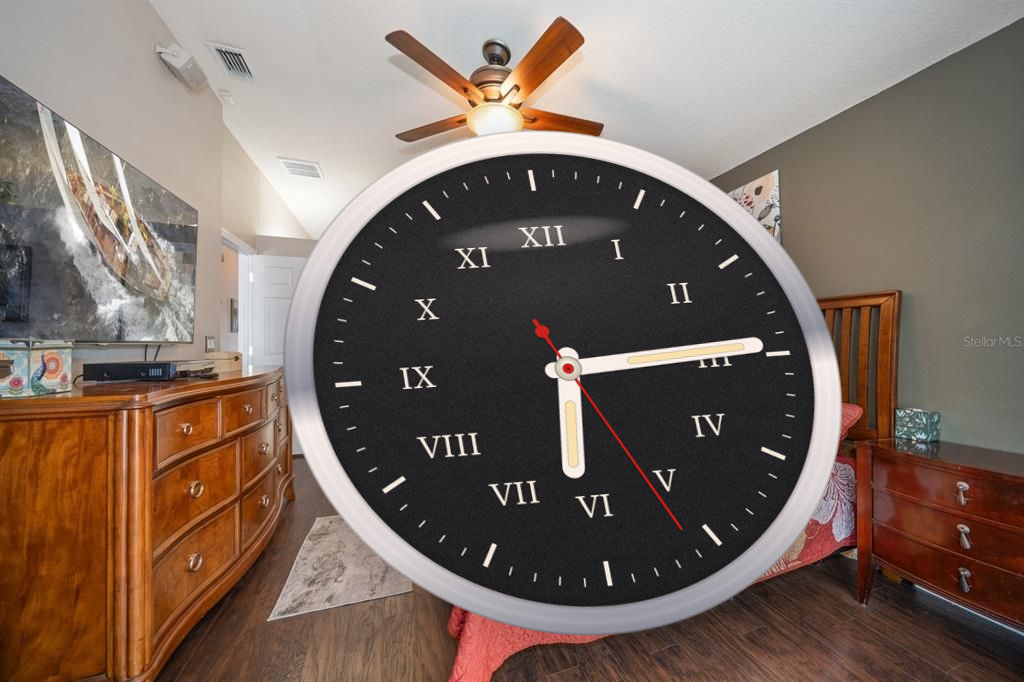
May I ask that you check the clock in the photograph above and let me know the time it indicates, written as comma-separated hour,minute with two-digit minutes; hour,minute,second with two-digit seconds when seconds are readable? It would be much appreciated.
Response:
6,14,26
